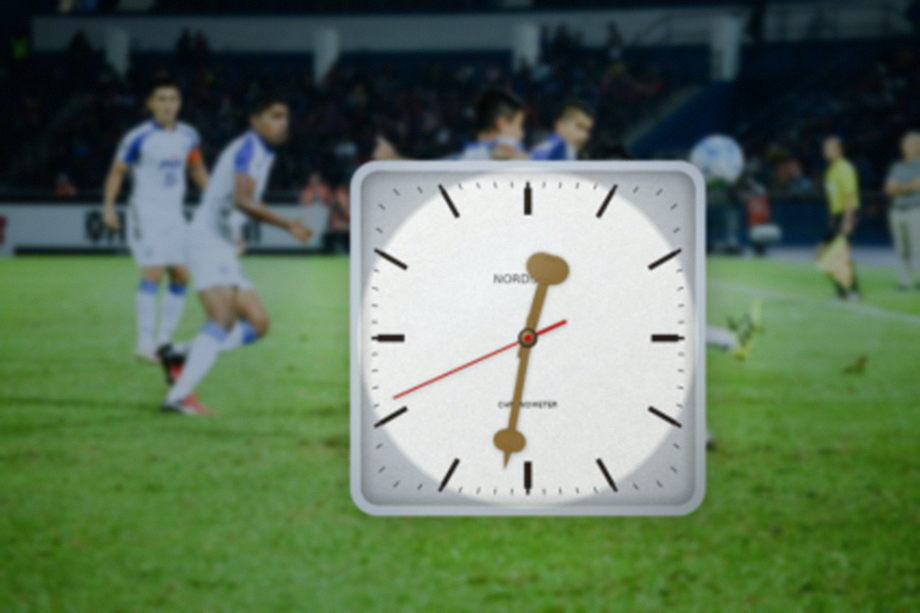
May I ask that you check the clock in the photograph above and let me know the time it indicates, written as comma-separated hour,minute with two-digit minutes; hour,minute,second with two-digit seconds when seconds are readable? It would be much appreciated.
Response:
12,31,41
